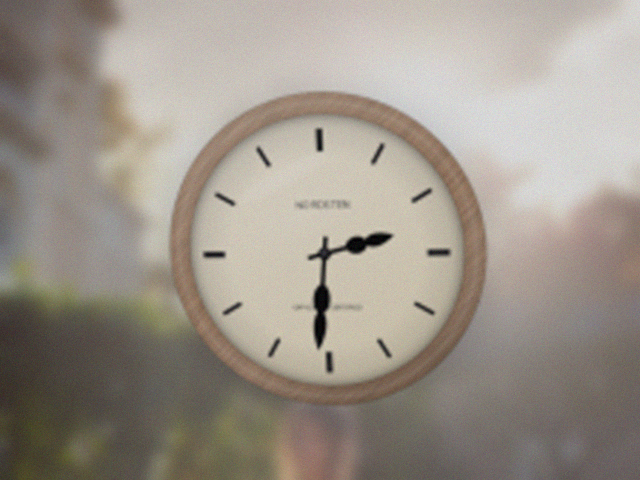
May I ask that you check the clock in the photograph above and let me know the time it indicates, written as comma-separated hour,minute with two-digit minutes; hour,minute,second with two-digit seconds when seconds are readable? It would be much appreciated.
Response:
2,31
